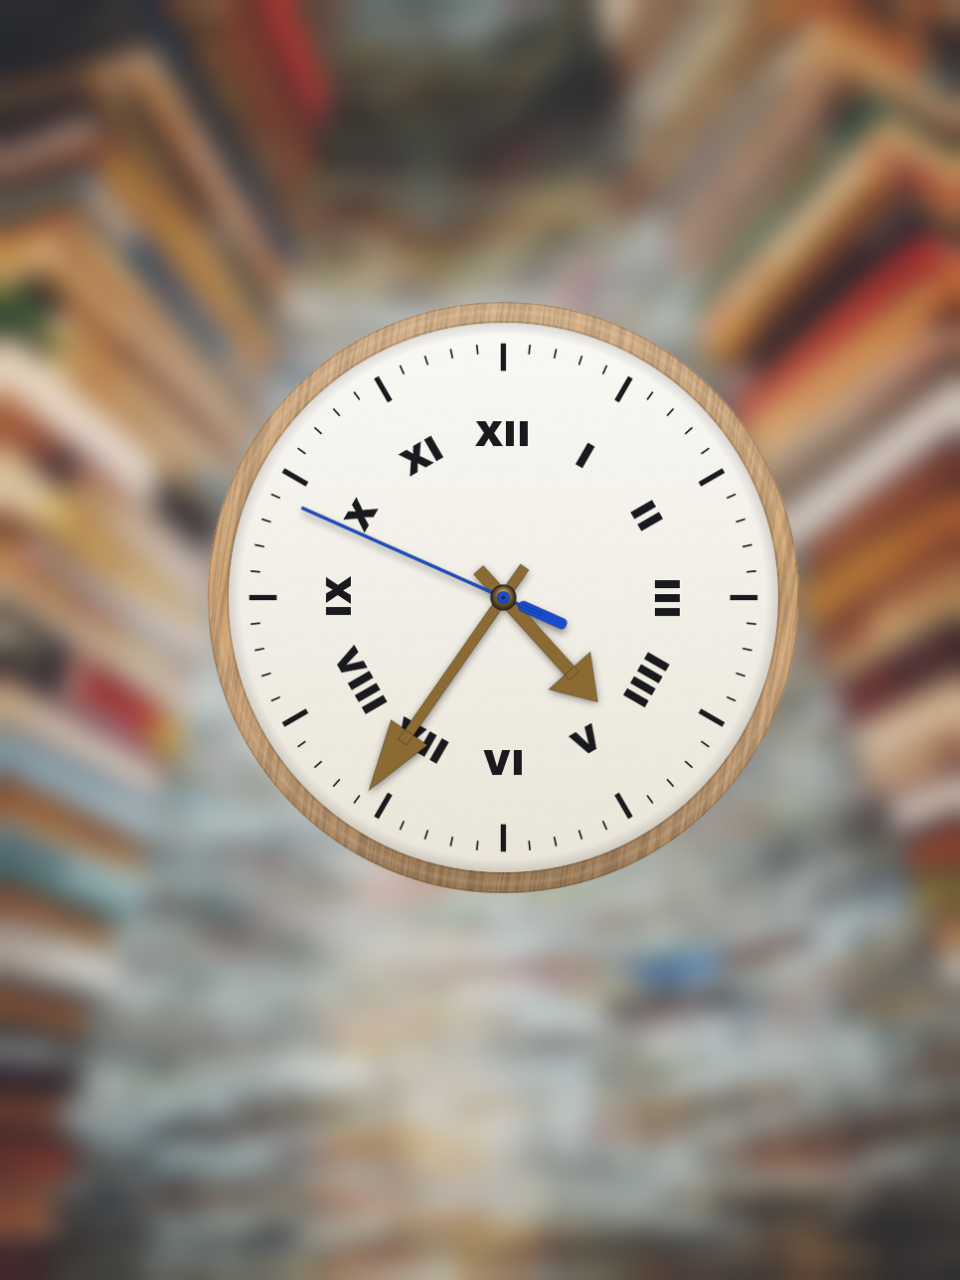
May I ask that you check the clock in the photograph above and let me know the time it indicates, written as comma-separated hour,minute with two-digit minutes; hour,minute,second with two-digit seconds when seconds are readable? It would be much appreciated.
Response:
4,35,49
